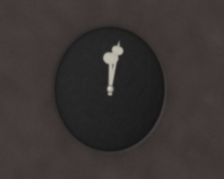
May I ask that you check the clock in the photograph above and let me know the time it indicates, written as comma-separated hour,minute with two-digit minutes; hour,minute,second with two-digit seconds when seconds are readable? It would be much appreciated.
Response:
12,02
